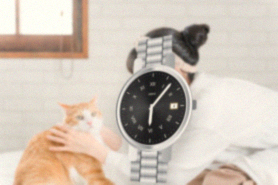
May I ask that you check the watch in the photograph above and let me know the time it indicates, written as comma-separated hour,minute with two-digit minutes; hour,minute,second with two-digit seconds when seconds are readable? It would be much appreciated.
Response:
6,07
